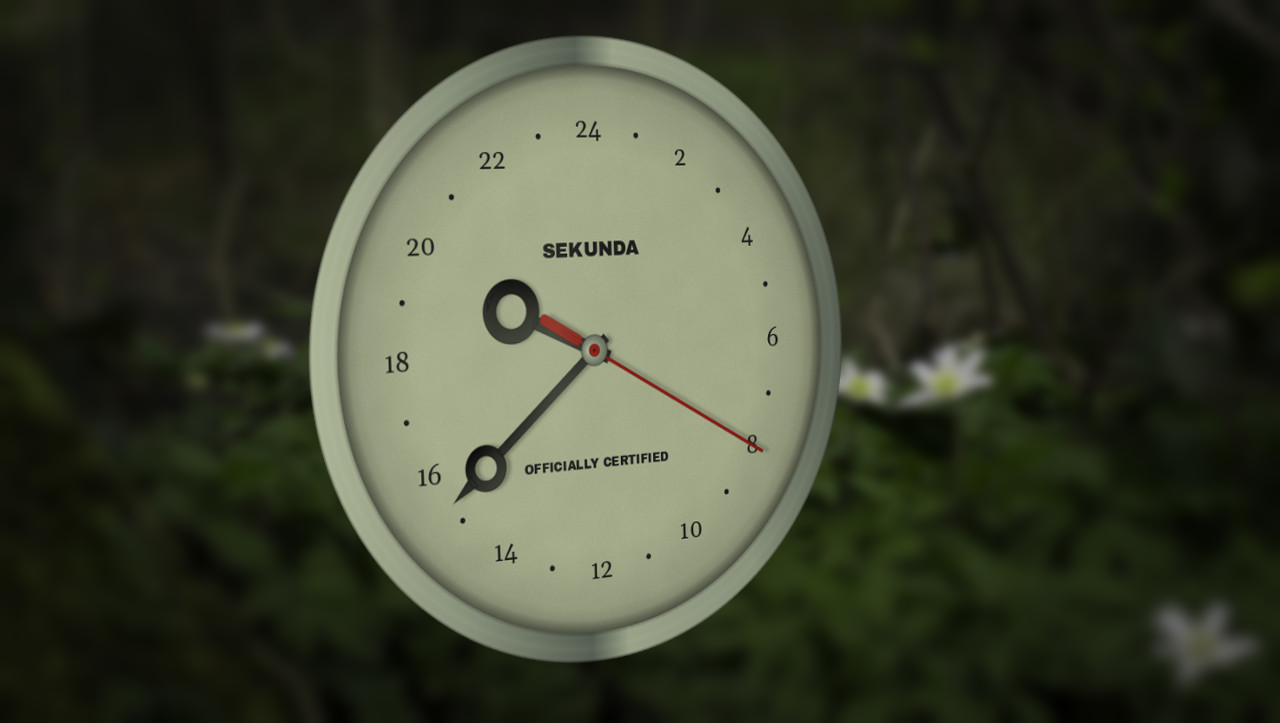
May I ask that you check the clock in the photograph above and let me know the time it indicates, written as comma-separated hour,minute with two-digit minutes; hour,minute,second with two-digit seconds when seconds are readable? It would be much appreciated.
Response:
19,38,20
